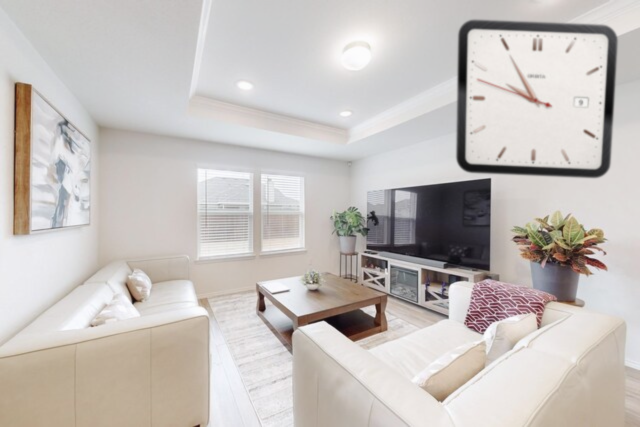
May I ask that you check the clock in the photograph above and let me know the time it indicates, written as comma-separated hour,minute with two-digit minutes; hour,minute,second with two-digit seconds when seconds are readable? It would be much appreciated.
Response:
9,54,48
